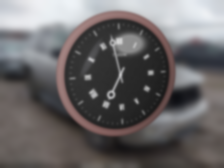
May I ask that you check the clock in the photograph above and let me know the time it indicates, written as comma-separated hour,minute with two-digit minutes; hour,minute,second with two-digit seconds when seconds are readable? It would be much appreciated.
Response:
6,58
